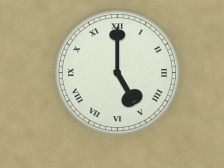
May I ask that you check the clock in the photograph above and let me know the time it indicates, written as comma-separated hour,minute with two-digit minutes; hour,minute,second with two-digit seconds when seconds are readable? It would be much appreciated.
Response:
5,00
